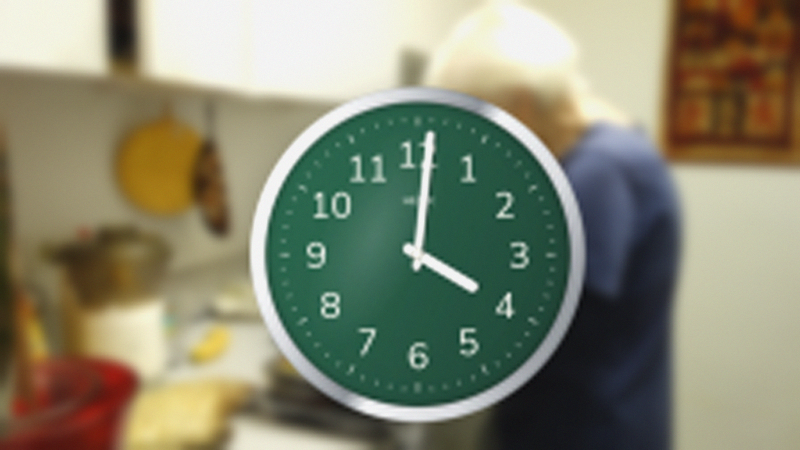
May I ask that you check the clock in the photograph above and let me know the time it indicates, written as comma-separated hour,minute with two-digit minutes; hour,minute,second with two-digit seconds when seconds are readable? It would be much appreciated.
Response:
4,01
